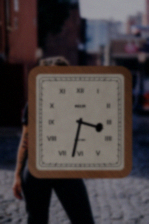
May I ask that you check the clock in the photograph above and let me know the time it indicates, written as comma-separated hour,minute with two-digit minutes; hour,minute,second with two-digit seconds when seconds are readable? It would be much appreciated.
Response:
3,32
